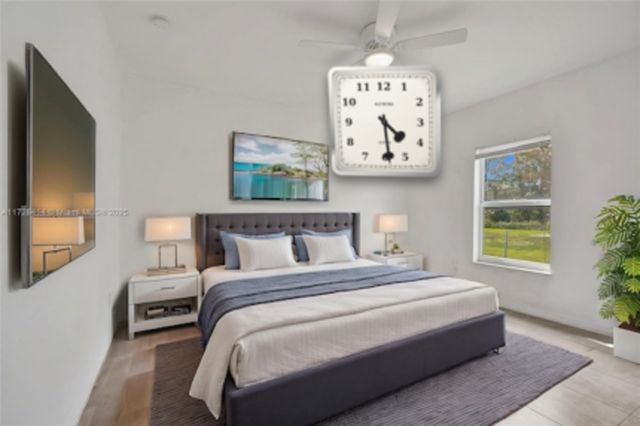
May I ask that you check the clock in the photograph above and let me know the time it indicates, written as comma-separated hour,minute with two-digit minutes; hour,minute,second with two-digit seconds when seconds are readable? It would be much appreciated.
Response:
4,29
